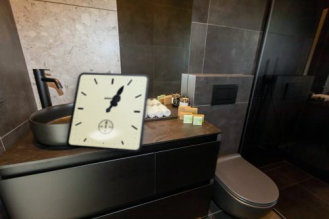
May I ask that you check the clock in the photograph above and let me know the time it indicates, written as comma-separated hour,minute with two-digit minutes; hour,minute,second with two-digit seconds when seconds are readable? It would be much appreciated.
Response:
1,04
